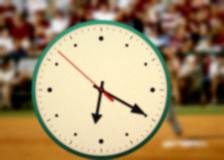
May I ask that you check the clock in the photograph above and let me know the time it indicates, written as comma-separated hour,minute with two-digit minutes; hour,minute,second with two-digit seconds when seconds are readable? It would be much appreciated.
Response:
6,19,52
